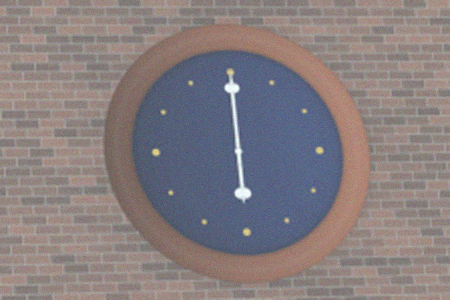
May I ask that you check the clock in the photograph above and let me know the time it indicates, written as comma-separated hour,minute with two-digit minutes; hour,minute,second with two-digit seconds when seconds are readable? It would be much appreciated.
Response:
6,00
